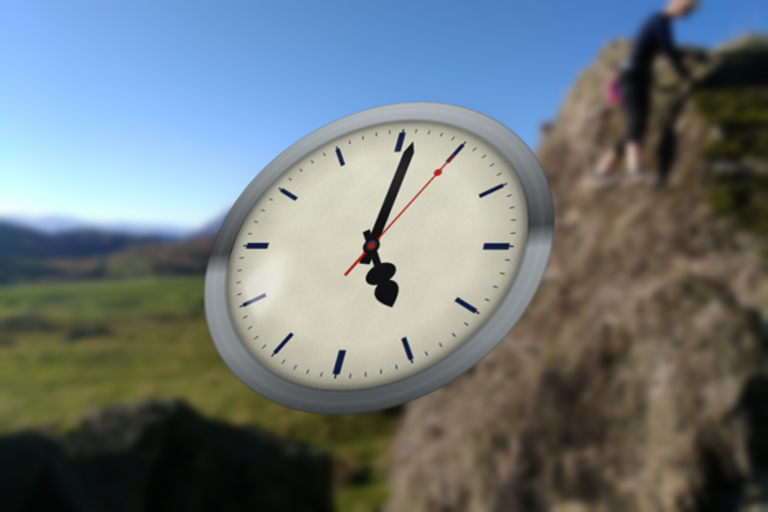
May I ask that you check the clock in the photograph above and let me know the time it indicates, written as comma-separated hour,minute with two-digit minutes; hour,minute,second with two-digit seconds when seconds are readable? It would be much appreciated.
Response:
5,01,05
